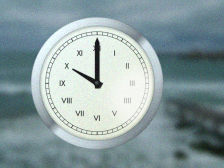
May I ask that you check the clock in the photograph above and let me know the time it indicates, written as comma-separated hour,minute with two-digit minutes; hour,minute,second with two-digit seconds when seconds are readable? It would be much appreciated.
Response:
10,00
